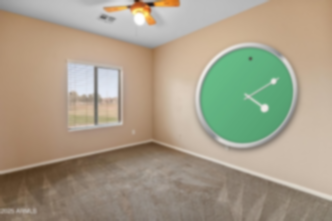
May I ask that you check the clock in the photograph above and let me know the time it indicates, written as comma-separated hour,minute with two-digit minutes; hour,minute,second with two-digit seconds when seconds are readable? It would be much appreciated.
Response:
4,10
